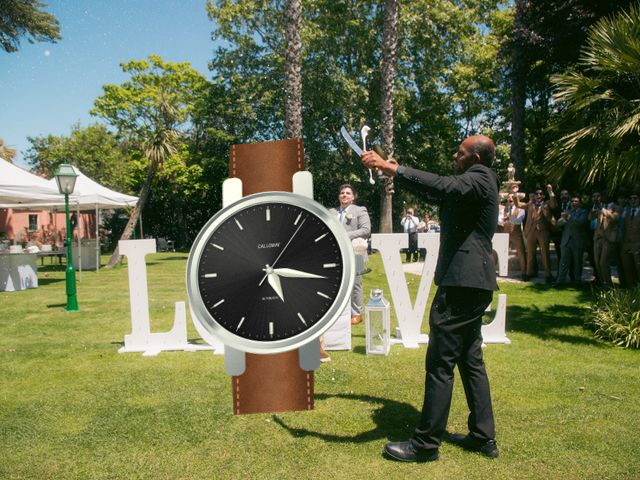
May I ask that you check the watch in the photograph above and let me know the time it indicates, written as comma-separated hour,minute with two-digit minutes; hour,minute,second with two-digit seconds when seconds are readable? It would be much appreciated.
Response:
5,17,06
